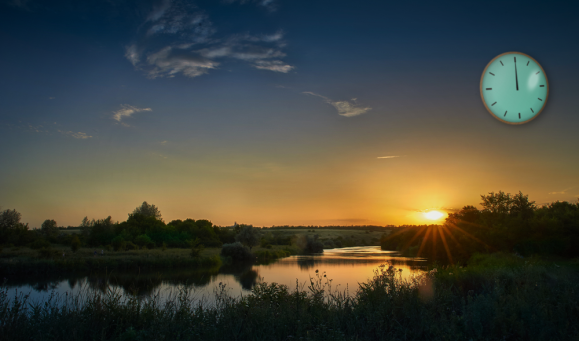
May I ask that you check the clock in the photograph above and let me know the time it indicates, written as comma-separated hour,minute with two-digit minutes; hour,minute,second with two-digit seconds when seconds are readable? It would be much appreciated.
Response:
12,00
